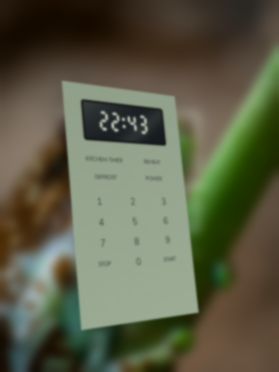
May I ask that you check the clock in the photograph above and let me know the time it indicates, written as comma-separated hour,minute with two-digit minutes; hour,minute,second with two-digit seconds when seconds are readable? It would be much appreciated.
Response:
22,43
